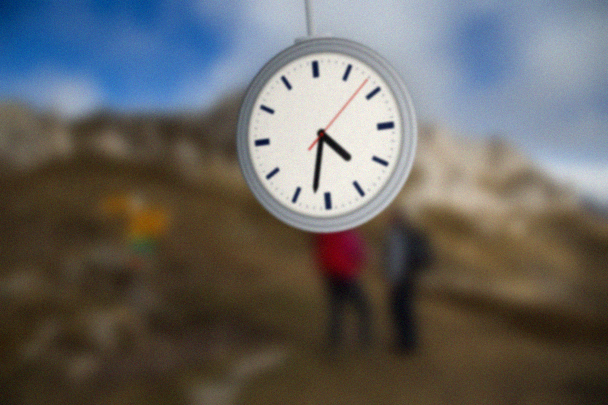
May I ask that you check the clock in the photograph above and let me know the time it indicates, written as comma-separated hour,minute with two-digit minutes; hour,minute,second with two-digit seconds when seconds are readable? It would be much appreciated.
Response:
4,32,08
